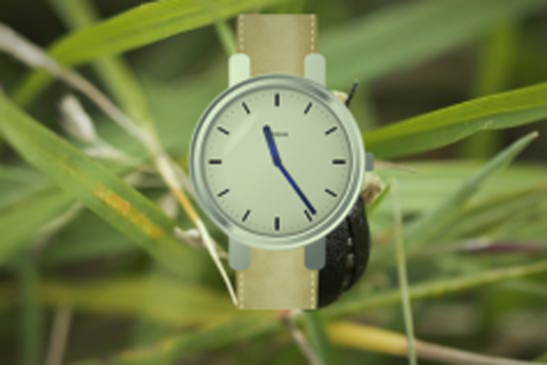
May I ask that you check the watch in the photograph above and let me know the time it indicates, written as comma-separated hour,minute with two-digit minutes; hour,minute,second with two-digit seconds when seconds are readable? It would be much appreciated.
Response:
11,24
